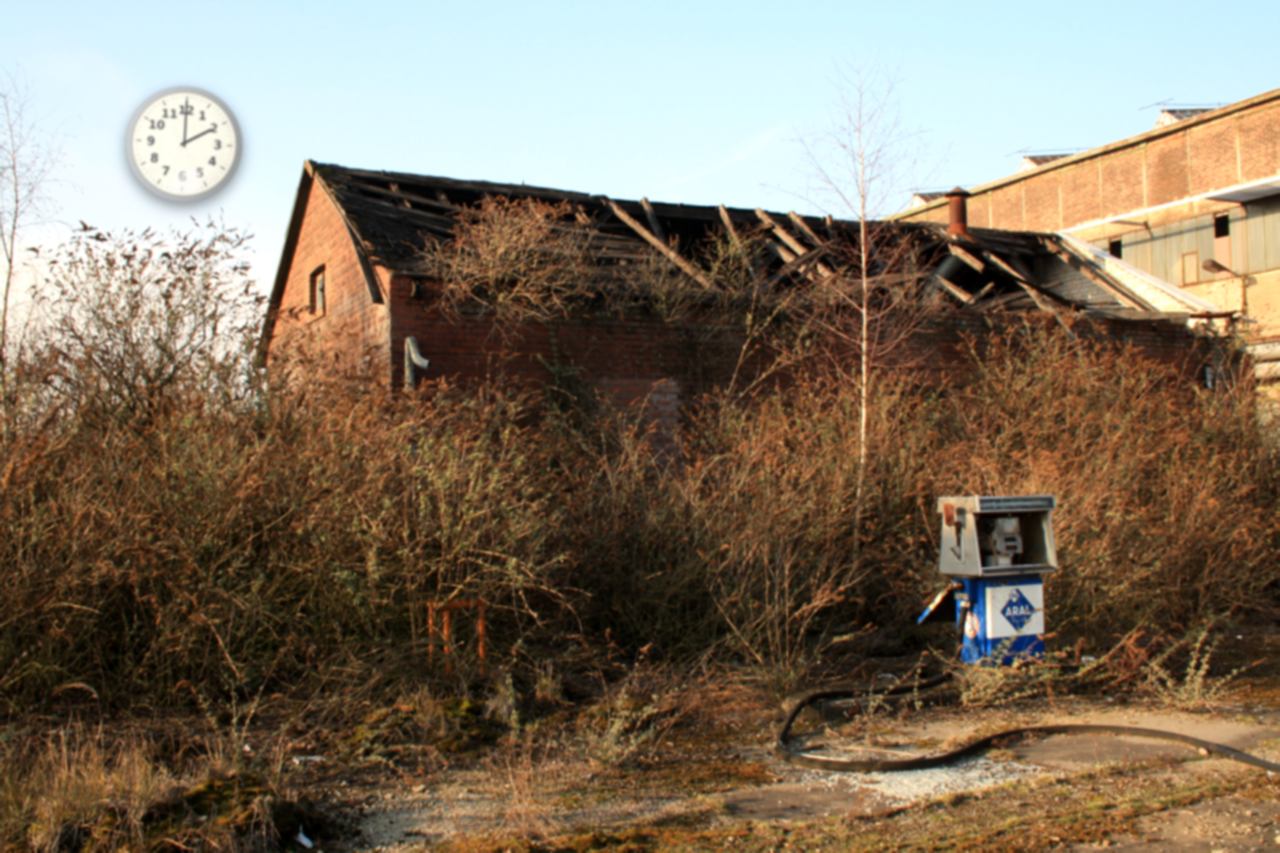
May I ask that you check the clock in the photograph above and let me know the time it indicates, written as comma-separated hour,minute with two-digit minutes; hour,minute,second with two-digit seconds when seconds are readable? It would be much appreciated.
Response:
2,00
